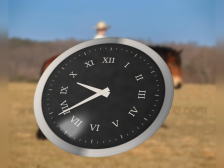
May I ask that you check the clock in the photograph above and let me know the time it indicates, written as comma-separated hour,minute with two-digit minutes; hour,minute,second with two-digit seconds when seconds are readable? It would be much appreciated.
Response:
9,39
